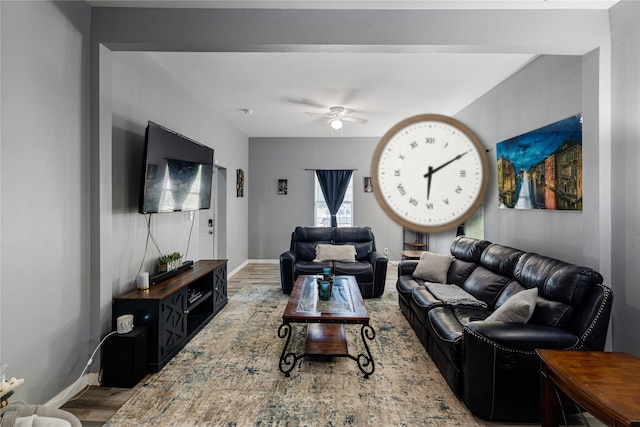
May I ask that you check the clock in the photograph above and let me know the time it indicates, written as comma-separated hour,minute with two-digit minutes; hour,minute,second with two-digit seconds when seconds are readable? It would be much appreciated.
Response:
6,10
